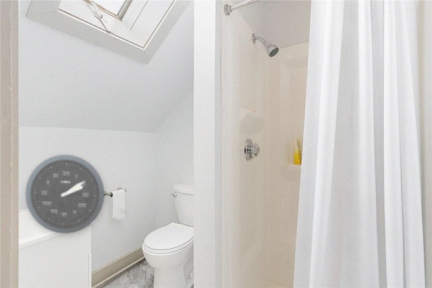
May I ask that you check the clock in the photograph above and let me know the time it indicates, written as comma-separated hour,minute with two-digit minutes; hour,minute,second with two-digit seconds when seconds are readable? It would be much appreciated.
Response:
2,09
